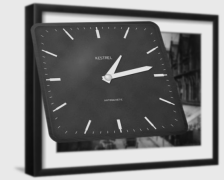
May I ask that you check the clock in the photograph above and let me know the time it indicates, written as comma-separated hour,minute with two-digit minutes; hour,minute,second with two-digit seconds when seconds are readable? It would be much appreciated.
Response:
1,13
